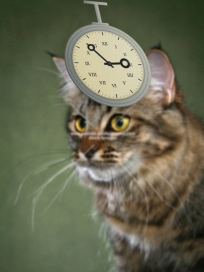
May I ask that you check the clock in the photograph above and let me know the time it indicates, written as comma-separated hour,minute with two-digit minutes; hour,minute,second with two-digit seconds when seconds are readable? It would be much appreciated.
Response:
2,53
